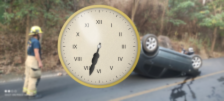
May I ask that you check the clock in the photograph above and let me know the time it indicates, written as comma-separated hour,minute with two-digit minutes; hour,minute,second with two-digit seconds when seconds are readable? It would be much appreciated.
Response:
6,33
